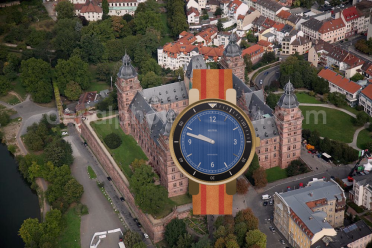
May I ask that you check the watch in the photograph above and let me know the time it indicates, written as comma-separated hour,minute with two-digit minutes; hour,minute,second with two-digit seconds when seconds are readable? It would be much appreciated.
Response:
9,48
